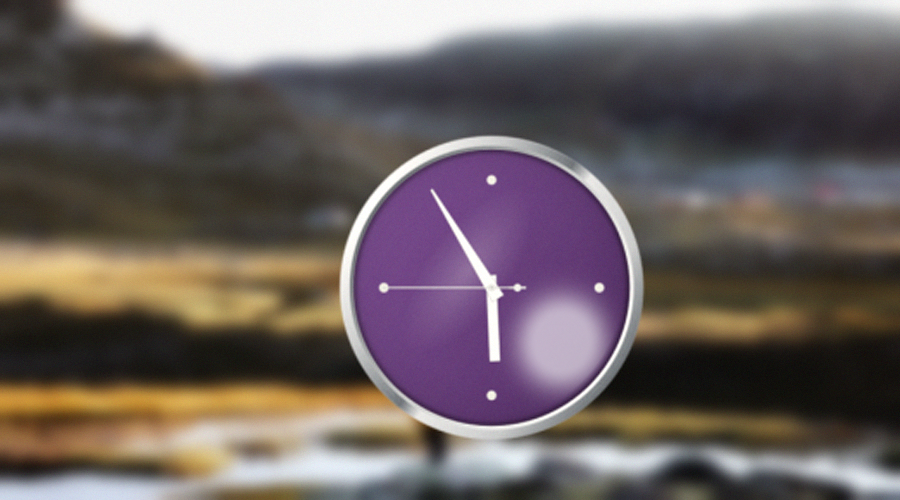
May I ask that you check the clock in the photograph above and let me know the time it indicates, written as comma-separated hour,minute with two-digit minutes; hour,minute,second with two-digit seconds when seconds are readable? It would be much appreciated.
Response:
5,54,45
